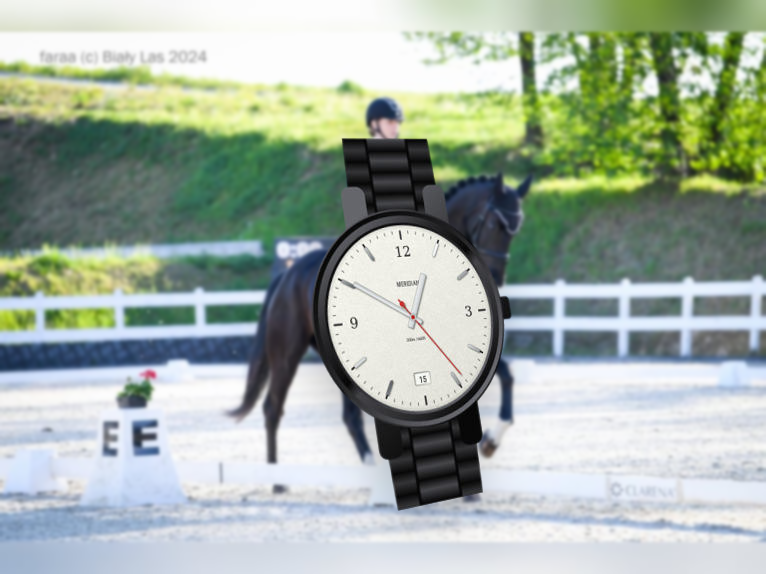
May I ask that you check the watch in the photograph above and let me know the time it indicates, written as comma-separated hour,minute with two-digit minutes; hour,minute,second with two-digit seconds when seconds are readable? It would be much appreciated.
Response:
12,50,24
